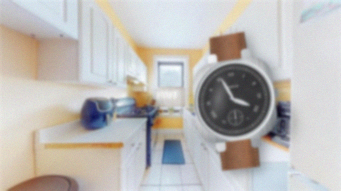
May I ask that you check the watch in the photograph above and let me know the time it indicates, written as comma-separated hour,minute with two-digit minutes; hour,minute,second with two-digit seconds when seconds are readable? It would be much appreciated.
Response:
3,56
